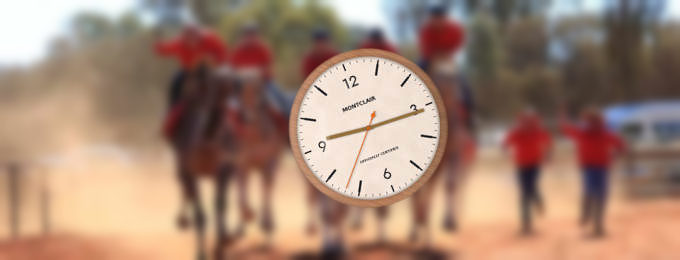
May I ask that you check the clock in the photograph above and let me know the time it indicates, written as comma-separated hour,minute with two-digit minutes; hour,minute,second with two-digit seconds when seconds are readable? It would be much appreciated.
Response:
9,15,37
